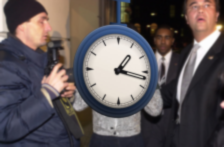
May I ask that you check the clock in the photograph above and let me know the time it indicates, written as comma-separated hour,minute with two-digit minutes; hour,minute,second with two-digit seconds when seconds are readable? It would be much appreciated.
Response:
1,17
